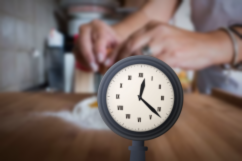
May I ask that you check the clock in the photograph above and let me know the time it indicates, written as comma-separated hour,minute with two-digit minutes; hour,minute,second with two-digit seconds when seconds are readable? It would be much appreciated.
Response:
12,22
